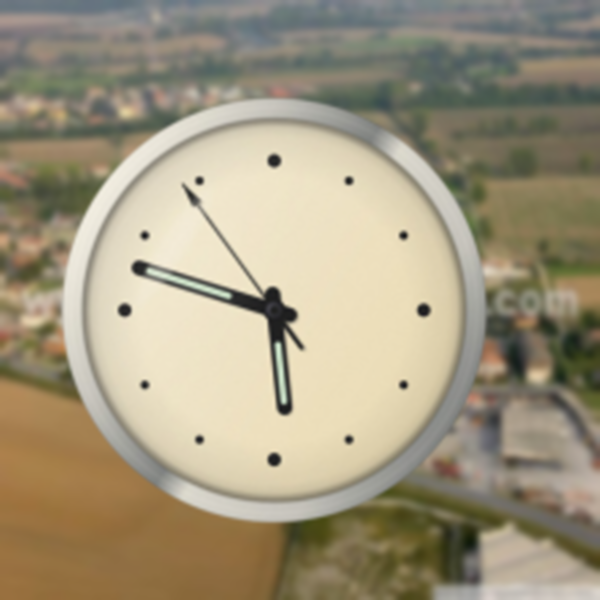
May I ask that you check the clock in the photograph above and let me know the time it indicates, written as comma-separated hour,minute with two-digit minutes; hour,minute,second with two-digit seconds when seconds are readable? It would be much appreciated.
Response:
5,47,54
